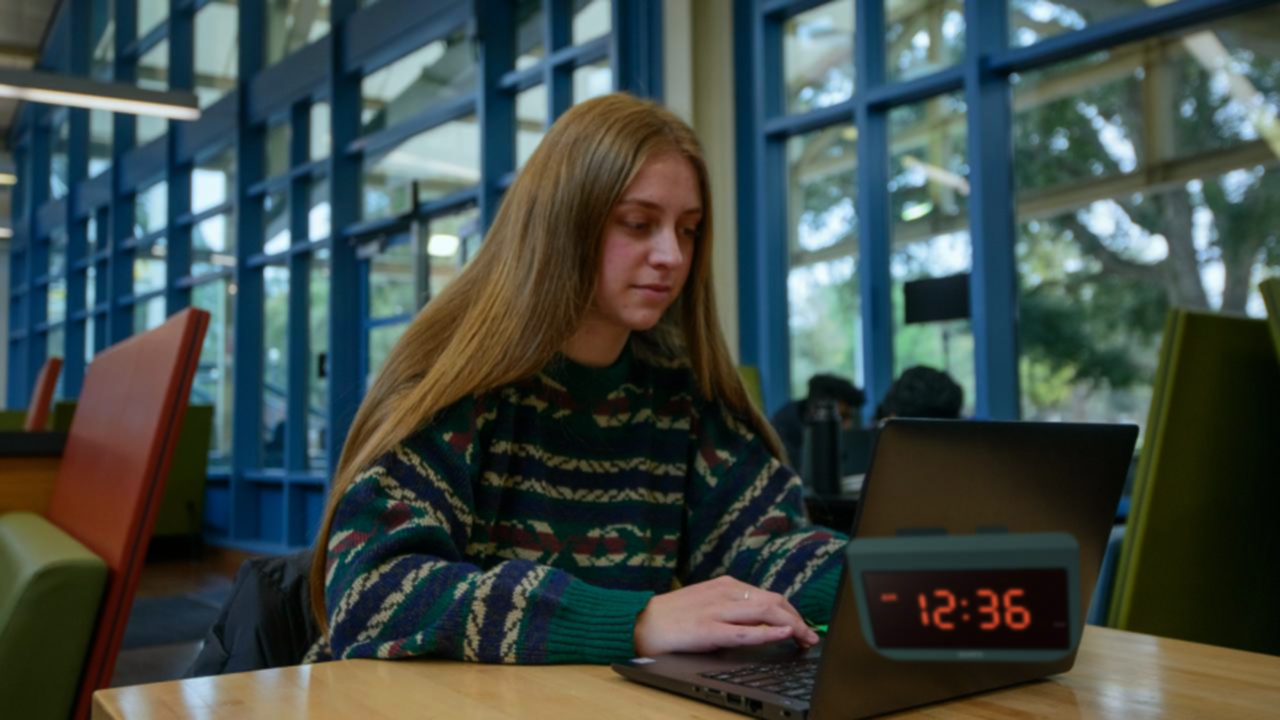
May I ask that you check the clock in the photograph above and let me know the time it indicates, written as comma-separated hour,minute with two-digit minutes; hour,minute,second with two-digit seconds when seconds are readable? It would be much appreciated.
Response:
12,36
